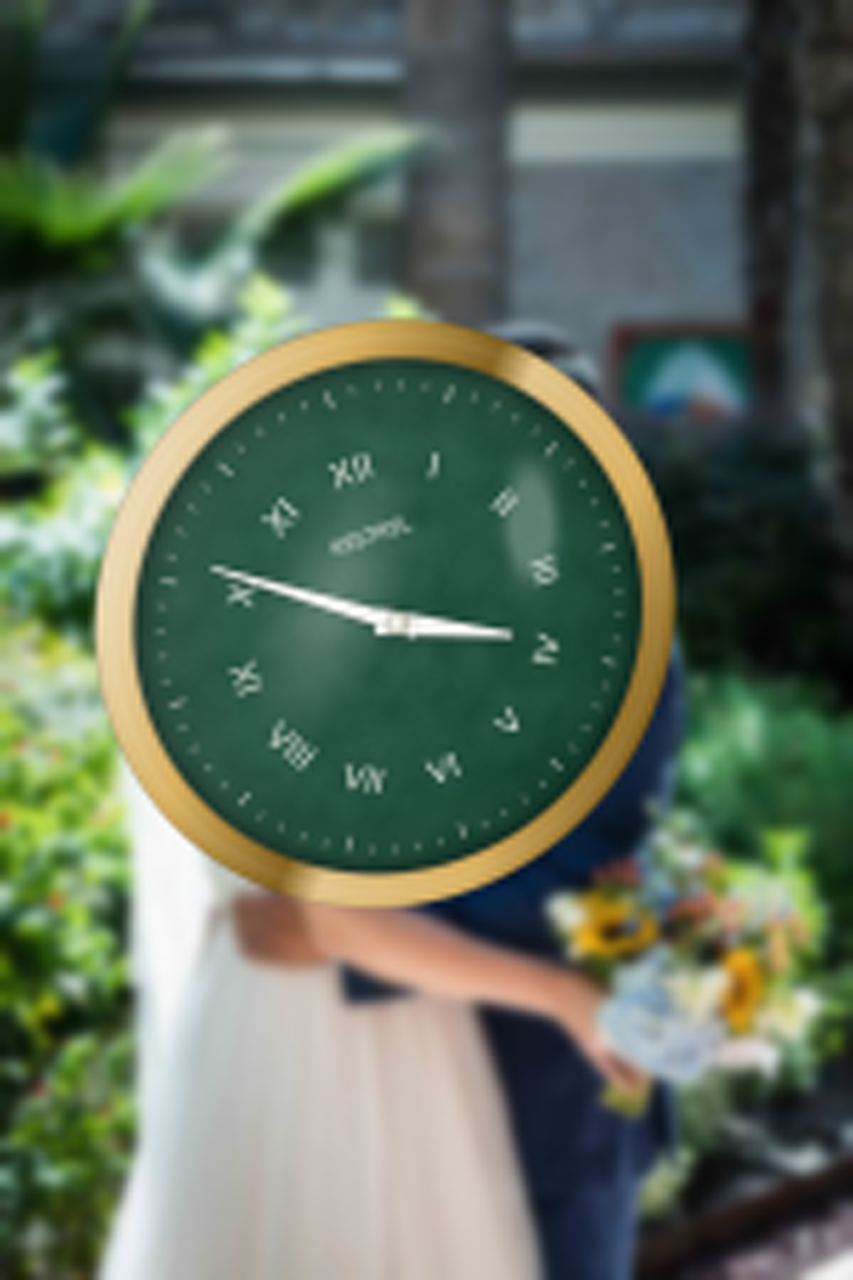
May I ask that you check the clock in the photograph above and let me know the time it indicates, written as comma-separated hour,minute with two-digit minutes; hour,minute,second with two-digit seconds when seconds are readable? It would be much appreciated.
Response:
3,51
